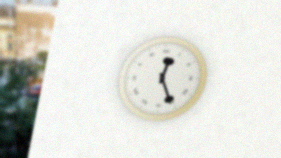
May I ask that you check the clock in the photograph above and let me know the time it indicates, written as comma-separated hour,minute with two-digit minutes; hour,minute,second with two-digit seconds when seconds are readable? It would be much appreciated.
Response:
12,26
